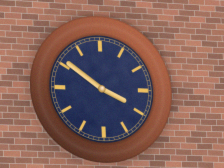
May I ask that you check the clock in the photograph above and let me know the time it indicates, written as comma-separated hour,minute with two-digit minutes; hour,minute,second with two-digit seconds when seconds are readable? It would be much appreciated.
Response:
3,51
